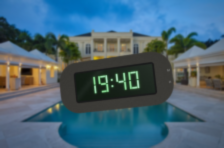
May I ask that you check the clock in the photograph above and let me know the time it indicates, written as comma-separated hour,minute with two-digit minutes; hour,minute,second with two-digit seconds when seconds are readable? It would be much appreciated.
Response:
19,40
